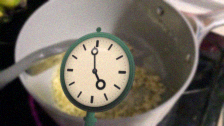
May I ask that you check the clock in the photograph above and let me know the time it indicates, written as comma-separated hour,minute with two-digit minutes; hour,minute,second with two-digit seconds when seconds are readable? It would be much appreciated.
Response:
4,59
